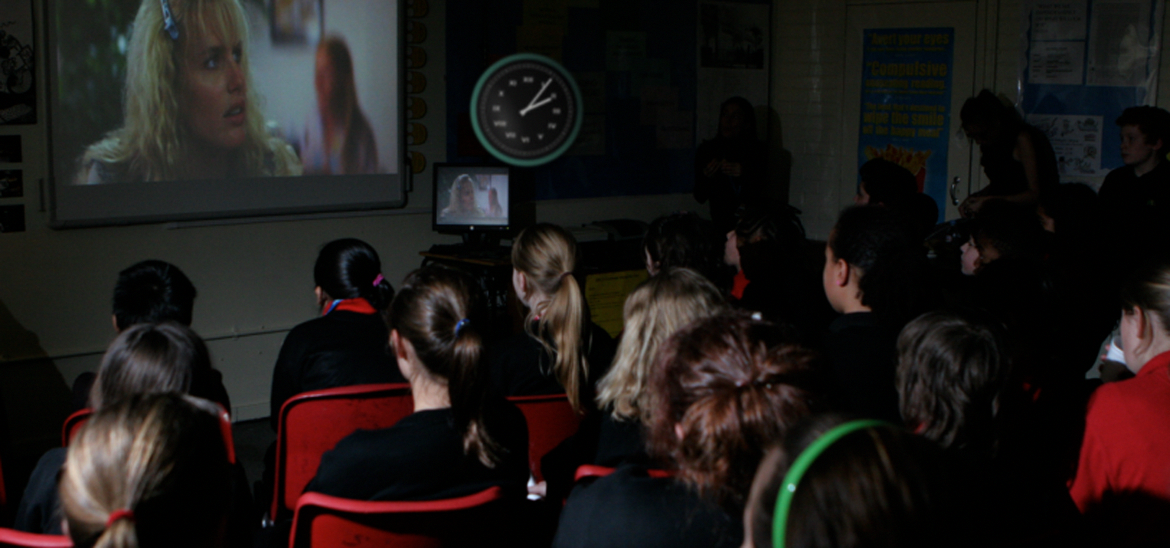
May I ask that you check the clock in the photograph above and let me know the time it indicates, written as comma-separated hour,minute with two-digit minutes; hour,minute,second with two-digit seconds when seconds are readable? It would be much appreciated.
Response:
2,06
